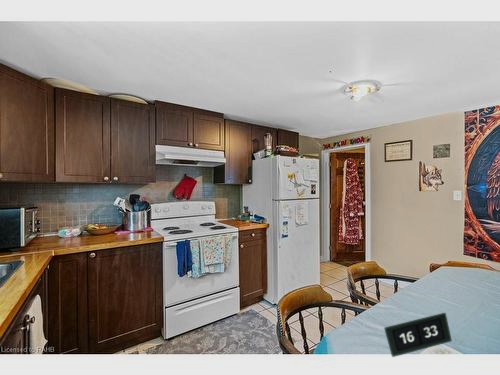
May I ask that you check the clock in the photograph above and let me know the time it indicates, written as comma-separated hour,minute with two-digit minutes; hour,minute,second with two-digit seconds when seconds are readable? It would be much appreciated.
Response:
16,33
